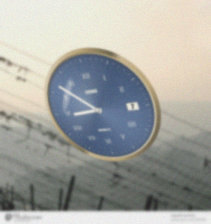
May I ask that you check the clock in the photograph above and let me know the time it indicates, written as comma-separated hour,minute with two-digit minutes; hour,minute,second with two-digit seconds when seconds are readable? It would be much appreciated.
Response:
8,52
